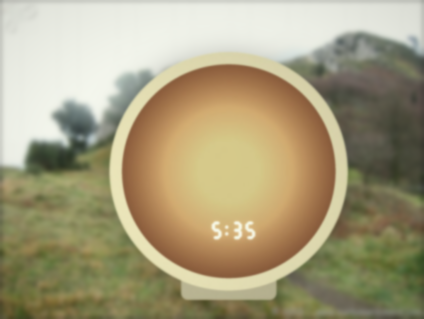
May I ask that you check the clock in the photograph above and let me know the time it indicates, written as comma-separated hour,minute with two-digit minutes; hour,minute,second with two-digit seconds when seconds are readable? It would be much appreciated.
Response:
5,35
